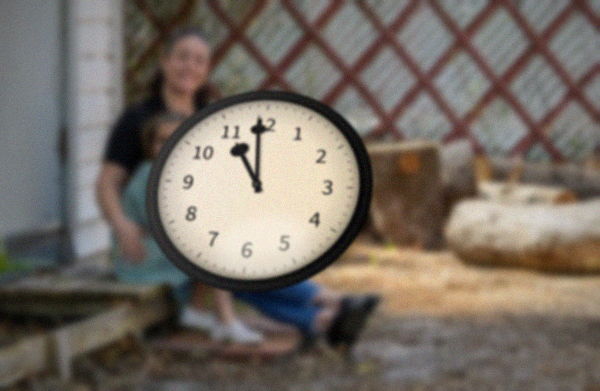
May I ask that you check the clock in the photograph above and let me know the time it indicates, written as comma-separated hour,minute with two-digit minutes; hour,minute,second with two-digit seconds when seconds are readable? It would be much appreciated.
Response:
10,59
